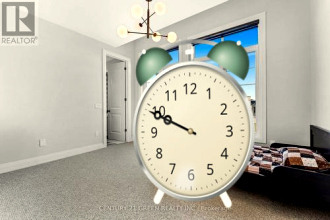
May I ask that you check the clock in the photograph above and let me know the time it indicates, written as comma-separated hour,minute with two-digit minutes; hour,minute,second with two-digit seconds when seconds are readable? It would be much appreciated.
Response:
9,49
